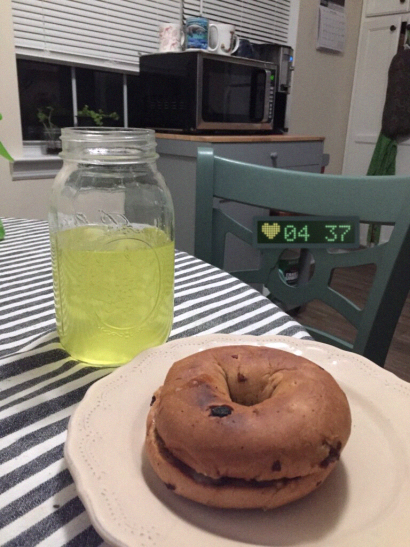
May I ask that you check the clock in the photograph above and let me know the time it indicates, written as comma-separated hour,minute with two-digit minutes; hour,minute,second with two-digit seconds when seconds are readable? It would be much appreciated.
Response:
4,37
